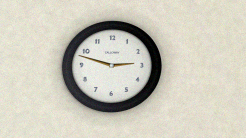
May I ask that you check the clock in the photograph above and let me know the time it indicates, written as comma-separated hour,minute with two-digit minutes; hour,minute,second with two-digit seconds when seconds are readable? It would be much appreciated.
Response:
2,48
